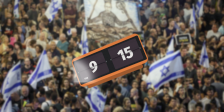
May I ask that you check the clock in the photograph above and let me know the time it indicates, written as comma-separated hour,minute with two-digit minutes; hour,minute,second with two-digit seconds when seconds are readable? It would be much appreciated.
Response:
9,15
